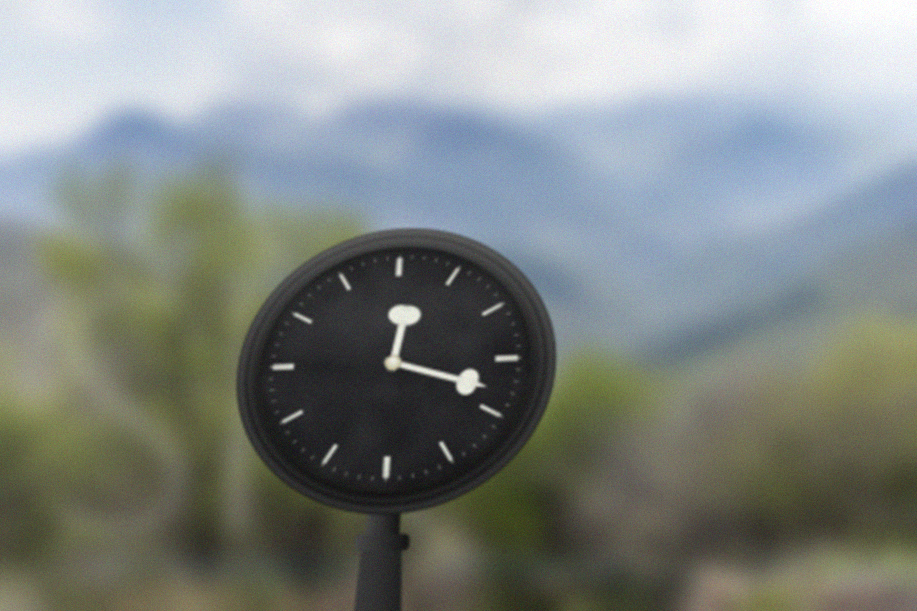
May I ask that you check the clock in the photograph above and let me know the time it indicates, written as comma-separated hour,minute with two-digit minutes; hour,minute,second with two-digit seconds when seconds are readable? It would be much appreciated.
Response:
12,18
